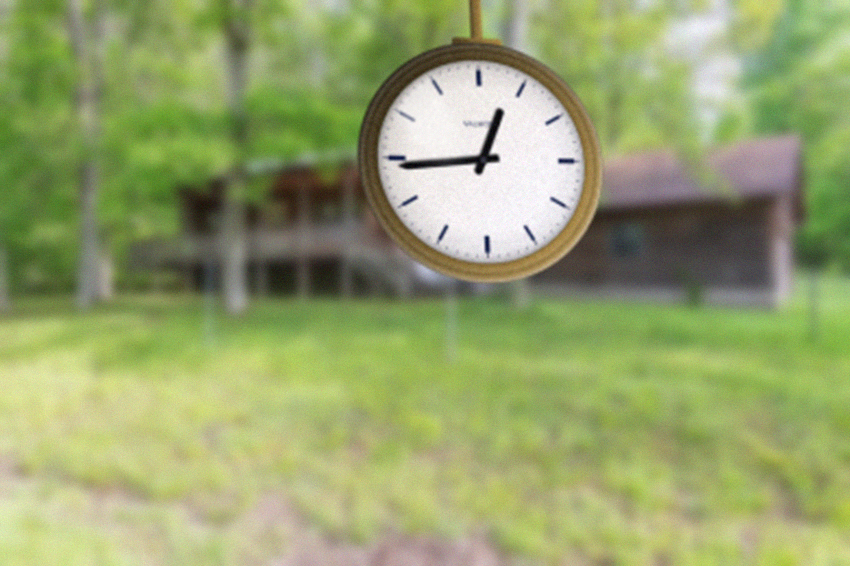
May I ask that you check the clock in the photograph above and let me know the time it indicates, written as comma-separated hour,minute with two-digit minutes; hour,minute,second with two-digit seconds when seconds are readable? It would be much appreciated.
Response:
12,44
